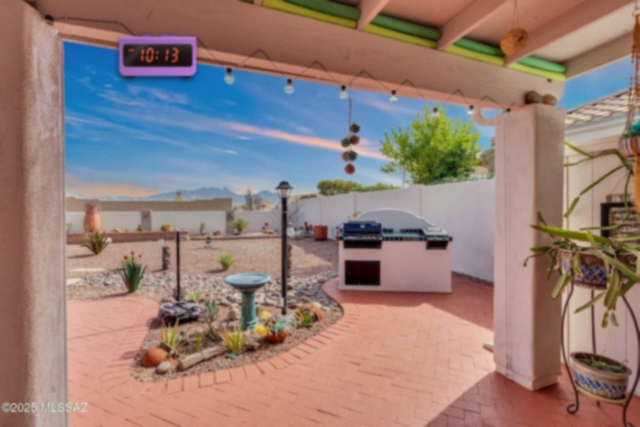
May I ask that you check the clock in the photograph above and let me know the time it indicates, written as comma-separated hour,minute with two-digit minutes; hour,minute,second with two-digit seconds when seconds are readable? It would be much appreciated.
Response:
10,13
